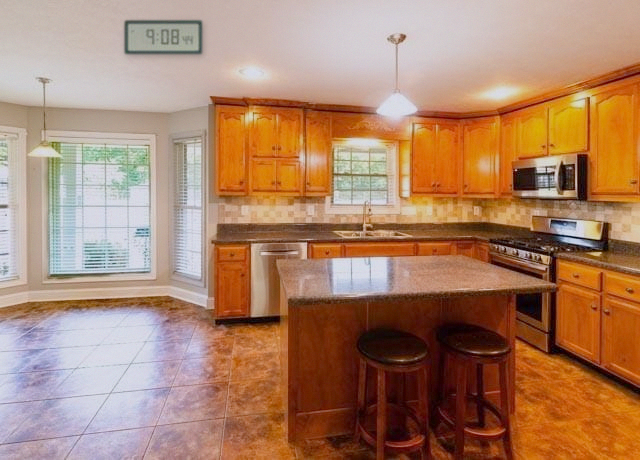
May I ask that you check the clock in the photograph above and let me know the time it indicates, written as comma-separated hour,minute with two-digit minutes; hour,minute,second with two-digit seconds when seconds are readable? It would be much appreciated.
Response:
9,08
